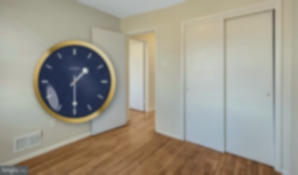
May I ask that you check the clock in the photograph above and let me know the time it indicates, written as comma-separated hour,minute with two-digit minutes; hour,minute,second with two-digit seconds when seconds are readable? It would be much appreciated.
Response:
1,30
